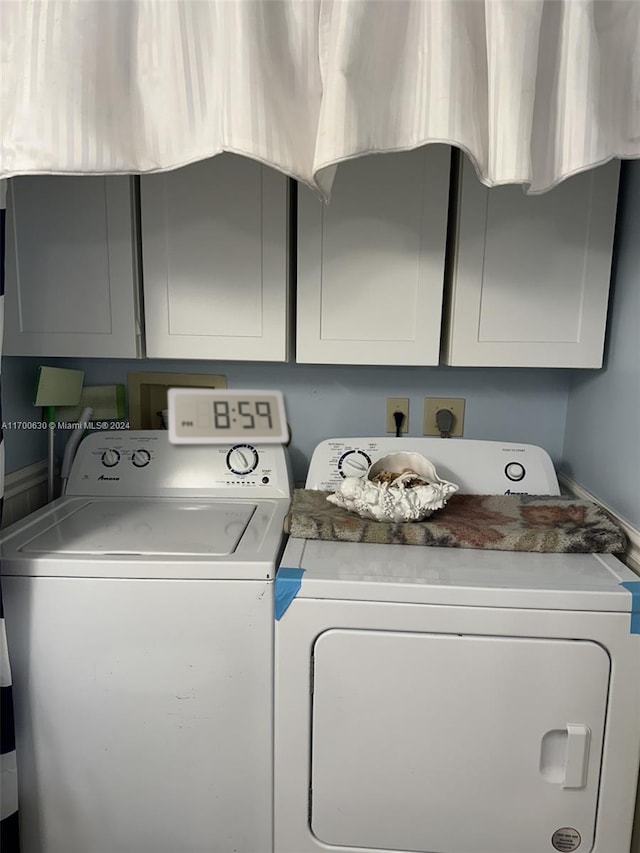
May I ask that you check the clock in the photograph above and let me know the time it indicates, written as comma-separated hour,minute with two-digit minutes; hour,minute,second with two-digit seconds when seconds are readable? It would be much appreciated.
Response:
8,59
